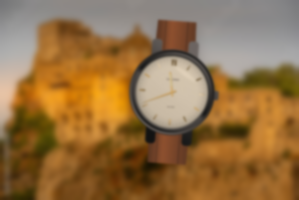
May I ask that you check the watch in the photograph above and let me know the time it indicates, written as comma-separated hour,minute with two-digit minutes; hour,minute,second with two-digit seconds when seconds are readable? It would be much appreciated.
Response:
11,41
